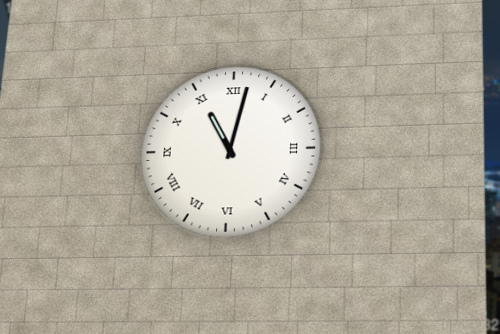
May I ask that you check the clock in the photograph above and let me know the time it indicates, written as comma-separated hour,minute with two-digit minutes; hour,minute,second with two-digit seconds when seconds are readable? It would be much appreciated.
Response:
11,02
